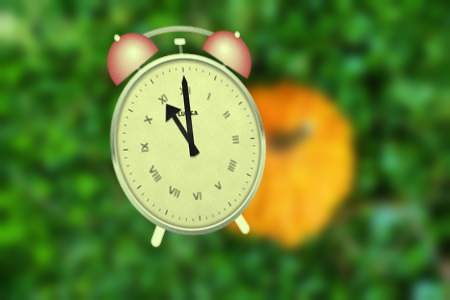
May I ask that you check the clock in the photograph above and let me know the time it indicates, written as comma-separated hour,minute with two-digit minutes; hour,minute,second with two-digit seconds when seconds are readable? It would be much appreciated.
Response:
11,00
